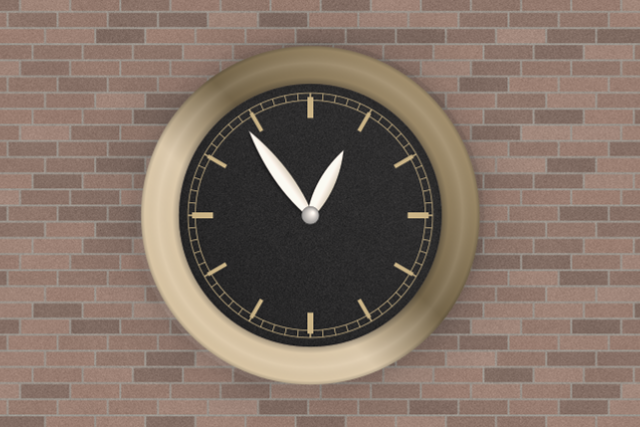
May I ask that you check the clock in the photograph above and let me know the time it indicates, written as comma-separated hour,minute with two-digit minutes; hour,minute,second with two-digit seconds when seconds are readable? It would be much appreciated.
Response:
12,54
